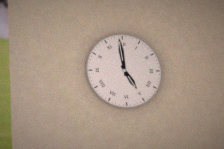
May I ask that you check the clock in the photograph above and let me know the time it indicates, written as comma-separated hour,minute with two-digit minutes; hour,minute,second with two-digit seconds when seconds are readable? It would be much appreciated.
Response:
4,59
